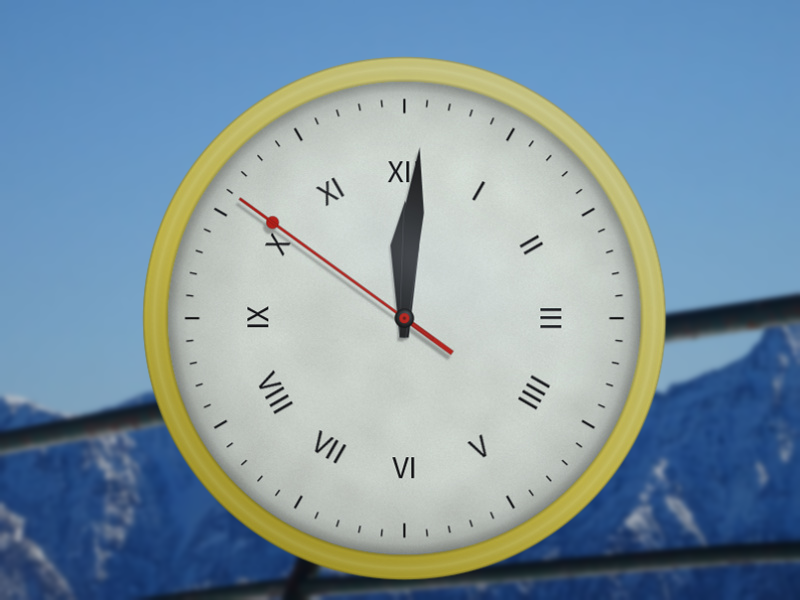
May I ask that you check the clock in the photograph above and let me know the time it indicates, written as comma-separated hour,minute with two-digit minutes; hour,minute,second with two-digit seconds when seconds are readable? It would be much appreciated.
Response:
12,00,51
